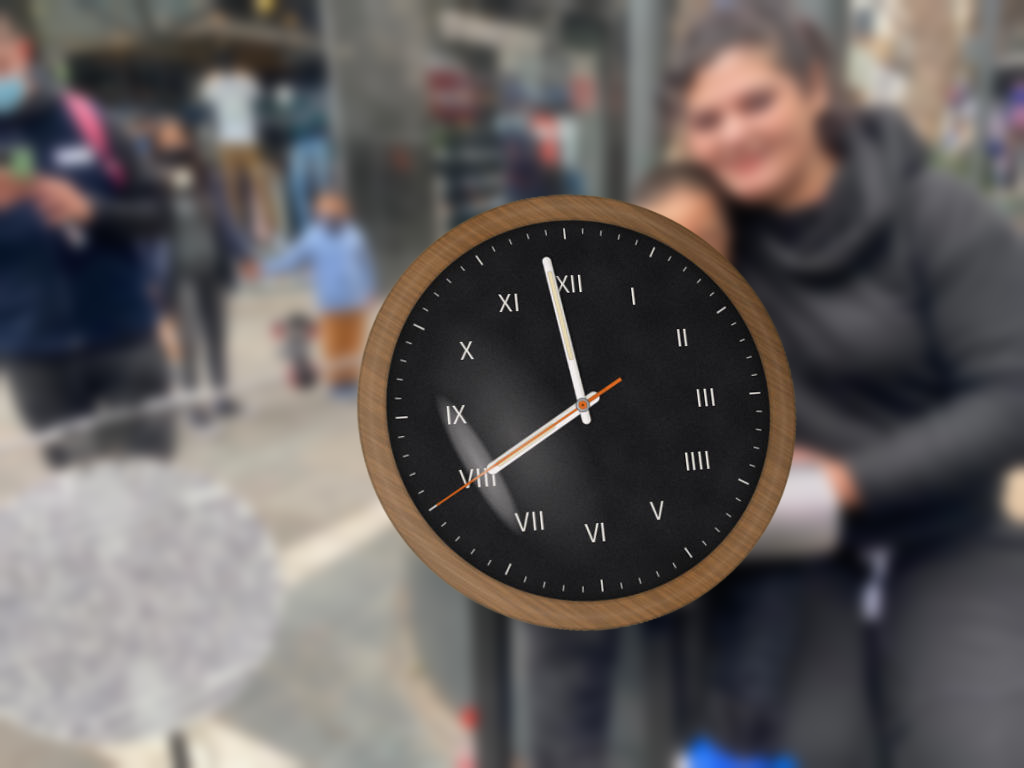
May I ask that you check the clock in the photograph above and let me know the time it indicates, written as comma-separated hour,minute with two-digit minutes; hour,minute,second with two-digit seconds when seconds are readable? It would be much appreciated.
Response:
7,58,40
